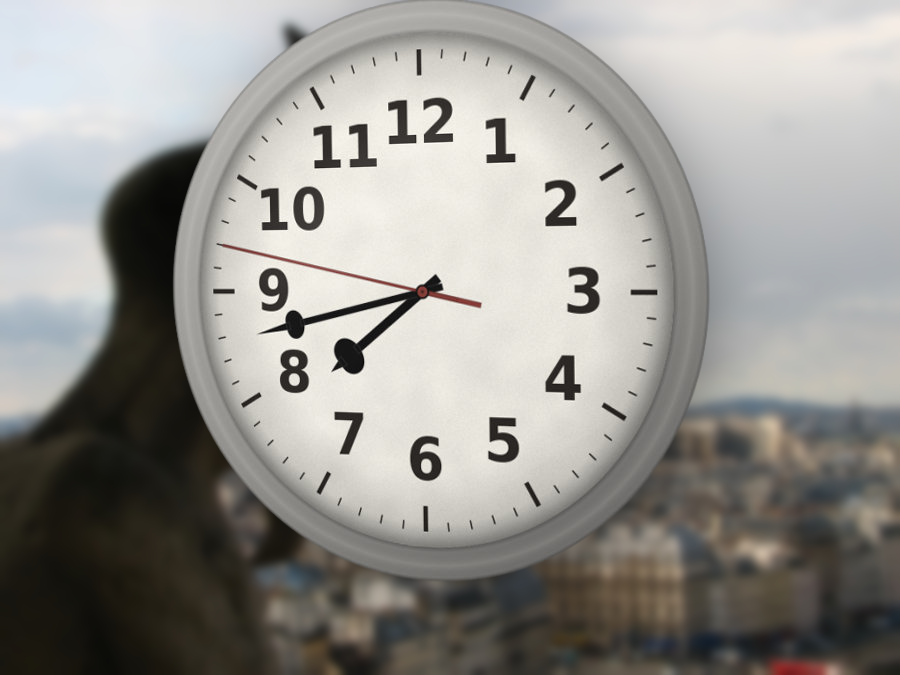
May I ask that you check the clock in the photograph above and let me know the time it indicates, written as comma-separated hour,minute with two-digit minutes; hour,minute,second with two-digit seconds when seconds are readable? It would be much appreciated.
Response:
7,42,47
